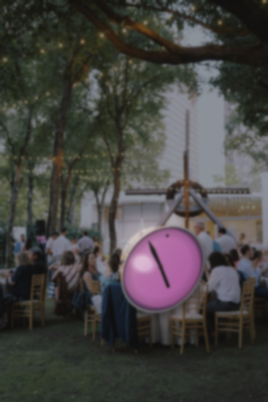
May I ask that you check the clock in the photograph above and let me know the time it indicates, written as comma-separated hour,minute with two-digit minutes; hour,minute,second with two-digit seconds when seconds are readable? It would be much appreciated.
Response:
4,54
